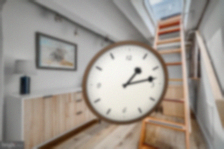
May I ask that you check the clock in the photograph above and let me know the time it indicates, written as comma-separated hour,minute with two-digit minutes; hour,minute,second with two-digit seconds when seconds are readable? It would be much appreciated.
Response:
1,13
